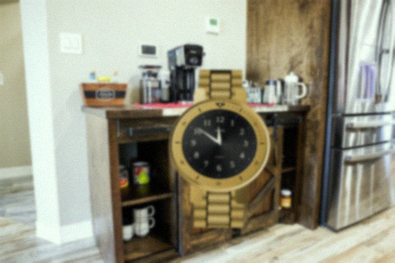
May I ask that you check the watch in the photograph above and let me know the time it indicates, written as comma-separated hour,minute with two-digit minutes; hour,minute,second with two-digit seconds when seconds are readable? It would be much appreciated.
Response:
11,51
